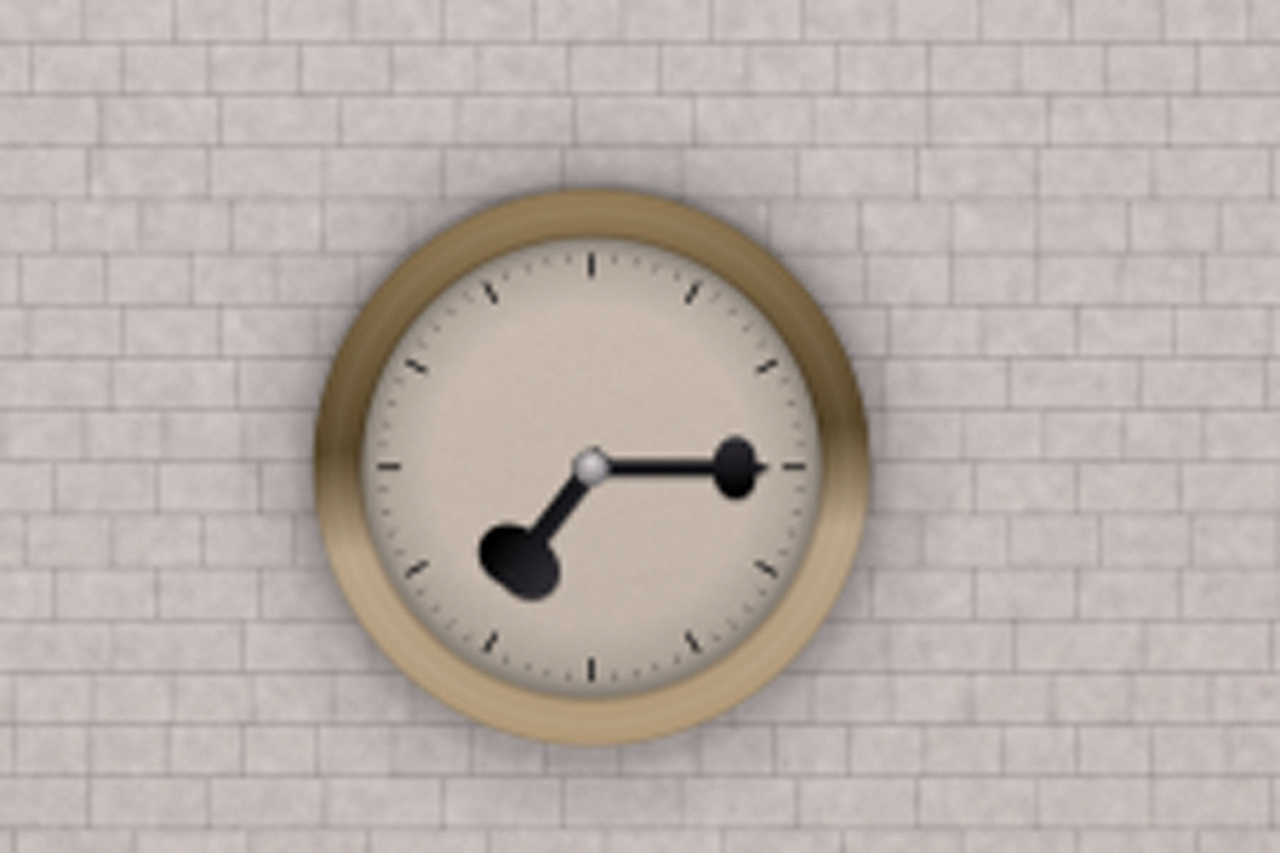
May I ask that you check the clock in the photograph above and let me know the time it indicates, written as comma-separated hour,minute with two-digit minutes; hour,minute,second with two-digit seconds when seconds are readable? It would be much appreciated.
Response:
7,15
